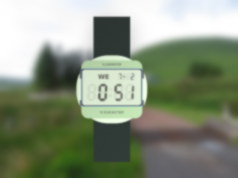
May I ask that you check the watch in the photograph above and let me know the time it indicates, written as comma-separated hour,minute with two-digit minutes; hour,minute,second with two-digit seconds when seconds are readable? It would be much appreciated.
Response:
0,51
